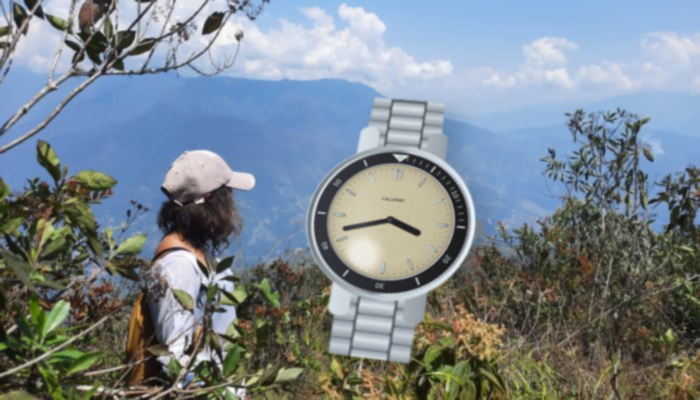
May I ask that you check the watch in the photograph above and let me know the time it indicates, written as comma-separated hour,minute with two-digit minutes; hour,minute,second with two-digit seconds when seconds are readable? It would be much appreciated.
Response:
3,42
